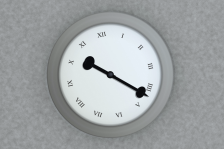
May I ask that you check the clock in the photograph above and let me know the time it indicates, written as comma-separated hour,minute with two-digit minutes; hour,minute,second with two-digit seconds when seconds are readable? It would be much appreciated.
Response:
10,22
